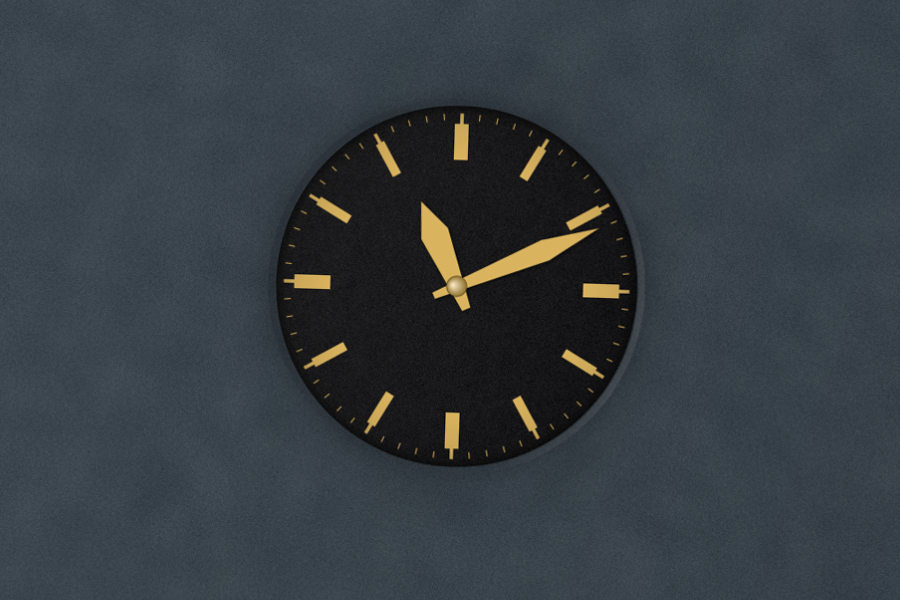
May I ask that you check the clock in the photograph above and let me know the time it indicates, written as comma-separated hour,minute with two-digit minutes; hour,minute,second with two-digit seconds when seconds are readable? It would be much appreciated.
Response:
11,11
